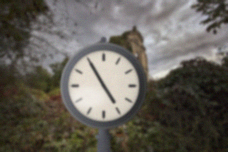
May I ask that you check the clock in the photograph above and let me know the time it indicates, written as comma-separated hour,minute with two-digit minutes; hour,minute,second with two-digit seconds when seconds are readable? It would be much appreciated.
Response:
4,55
